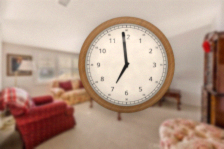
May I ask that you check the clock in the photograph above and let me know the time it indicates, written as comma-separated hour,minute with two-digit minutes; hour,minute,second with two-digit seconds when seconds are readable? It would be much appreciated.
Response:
6,59
